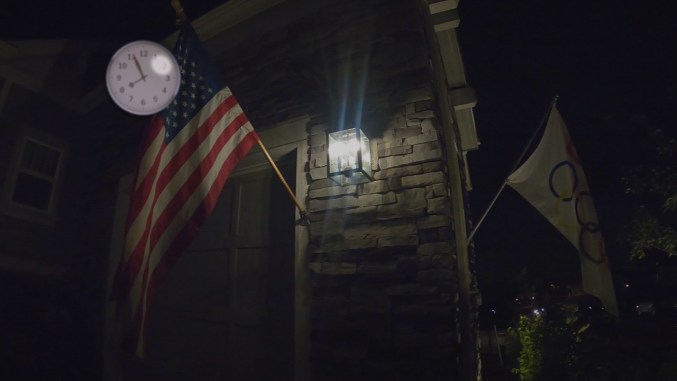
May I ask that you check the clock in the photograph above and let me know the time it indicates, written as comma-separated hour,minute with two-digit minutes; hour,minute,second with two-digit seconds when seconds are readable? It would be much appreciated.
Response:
7,56
